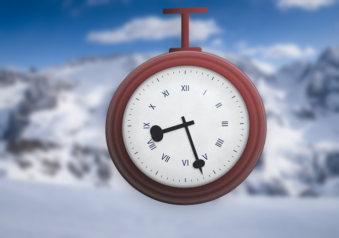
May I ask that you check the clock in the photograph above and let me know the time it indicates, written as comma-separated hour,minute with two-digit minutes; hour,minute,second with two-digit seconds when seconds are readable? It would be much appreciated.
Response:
8,27
